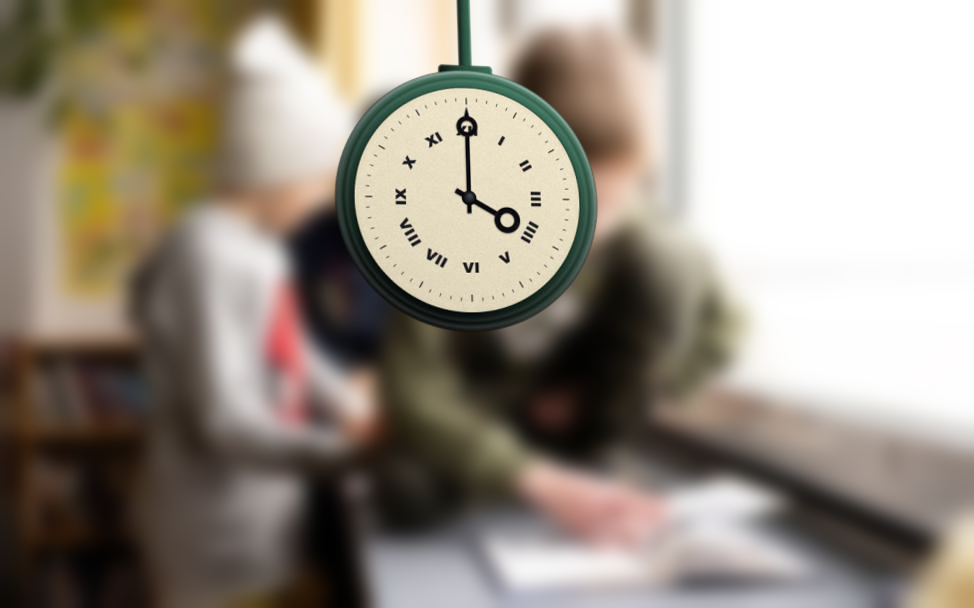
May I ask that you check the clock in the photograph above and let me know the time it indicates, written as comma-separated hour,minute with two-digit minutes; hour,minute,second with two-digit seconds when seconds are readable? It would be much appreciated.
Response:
4,00
